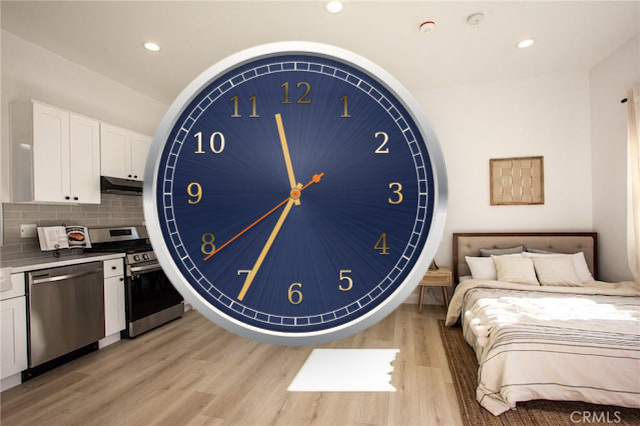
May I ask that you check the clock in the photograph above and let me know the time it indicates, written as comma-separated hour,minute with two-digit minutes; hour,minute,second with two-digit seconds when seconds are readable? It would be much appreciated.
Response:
11,34,39
